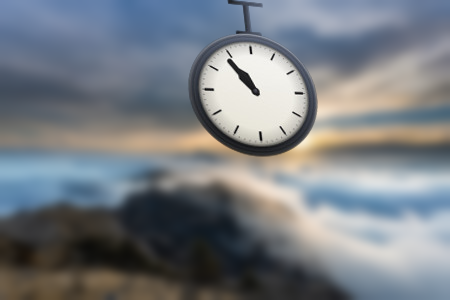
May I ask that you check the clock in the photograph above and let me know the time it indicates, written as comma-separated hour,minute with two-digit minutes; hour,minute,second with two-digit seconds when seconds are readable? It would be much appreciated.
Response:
10,54
